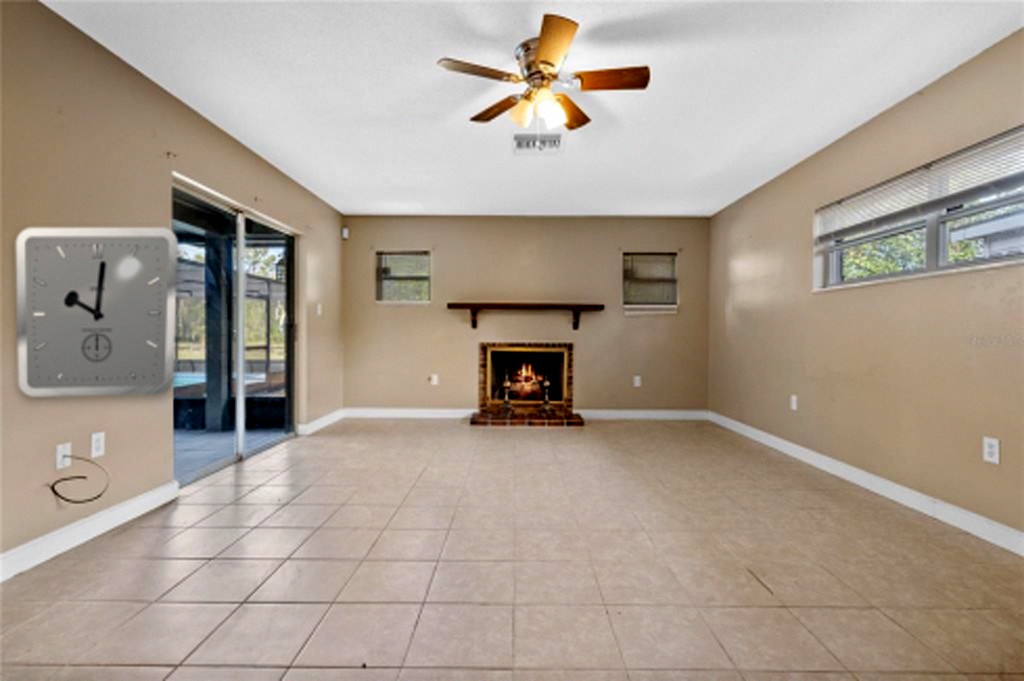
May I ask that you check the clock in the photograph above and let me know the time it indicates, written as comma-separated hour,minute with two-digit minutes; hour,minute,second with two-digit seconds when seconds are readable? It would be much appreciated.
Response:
10,01
